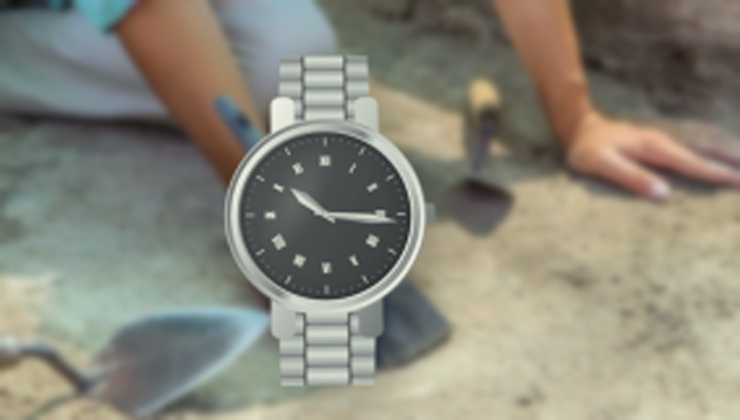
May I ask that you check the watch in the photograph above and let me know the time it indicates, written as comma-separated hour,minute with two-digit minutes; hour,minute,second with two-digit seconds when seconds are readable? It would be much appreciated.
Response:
10,16
